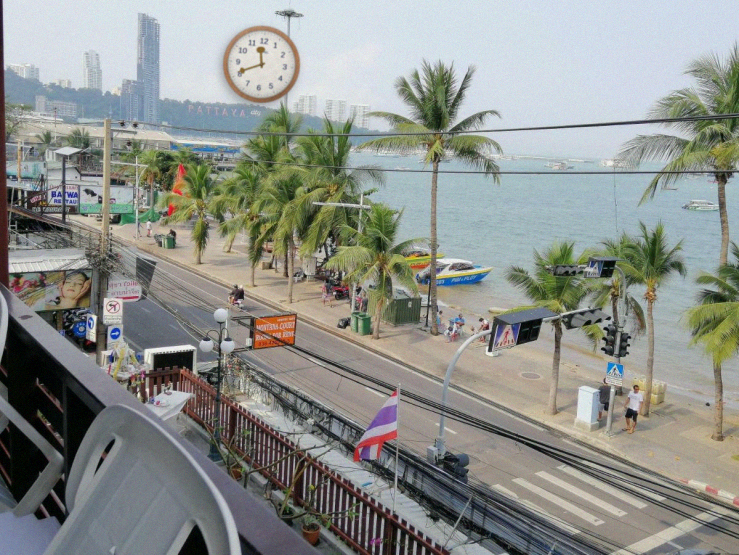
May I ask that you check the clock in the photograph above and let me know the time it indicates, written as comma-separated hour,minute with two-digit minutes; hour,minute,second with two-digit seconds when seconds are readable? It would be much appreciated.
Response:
11,41
